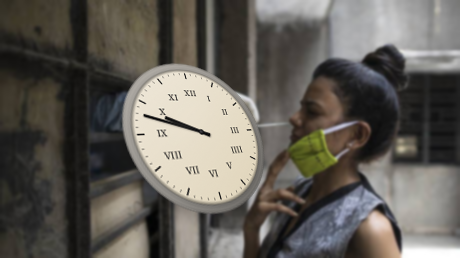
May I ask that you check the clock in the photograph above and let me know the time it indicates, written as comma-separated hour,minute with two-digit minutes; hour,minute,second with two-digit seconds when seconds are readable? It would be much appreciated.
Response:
9,48
